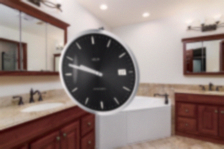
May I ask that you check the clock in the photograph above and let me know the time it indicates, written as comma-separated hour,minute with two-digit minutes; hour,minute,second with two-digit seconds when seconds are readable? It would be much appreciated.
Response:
9,48
